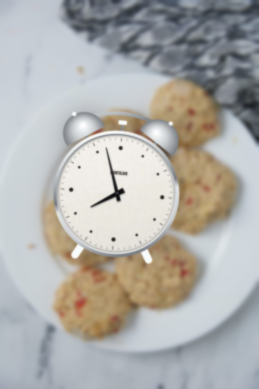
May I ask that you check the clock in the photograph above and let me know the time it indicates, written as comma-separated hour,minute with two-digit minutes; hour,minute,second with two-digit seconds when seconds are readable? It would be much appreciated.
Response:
7,57
